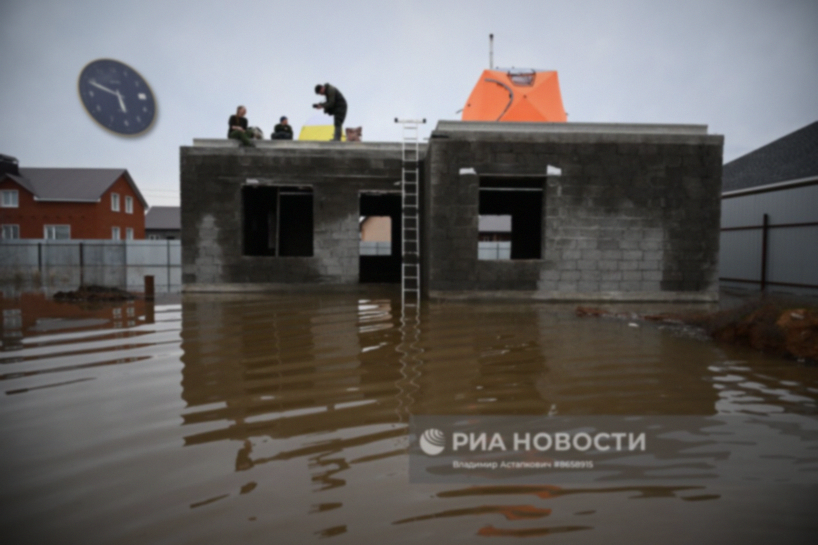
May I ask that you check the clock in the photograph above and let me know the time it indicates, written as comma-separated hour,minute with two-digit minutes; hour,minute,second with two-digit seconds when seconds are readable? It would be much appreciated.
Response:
5,49
